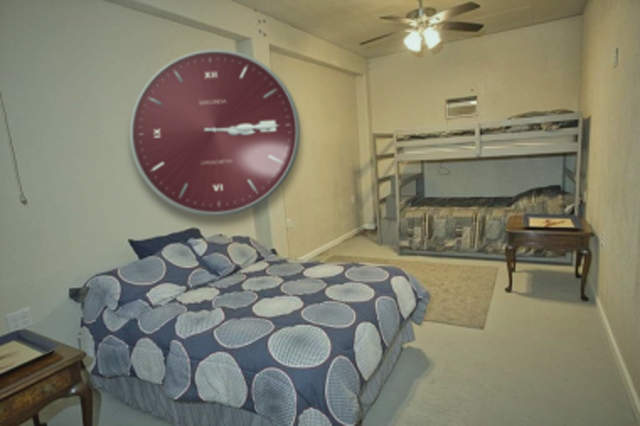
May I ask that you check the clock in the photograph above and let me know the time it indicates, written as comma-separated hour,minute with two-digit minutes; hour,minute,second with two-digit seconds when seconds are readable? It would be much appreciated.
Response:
3,15
